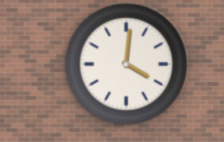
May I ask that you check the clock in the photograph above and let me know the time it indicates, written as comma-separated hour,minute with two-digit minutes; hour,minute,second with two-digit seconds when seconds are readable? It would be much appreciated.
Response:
4,01
